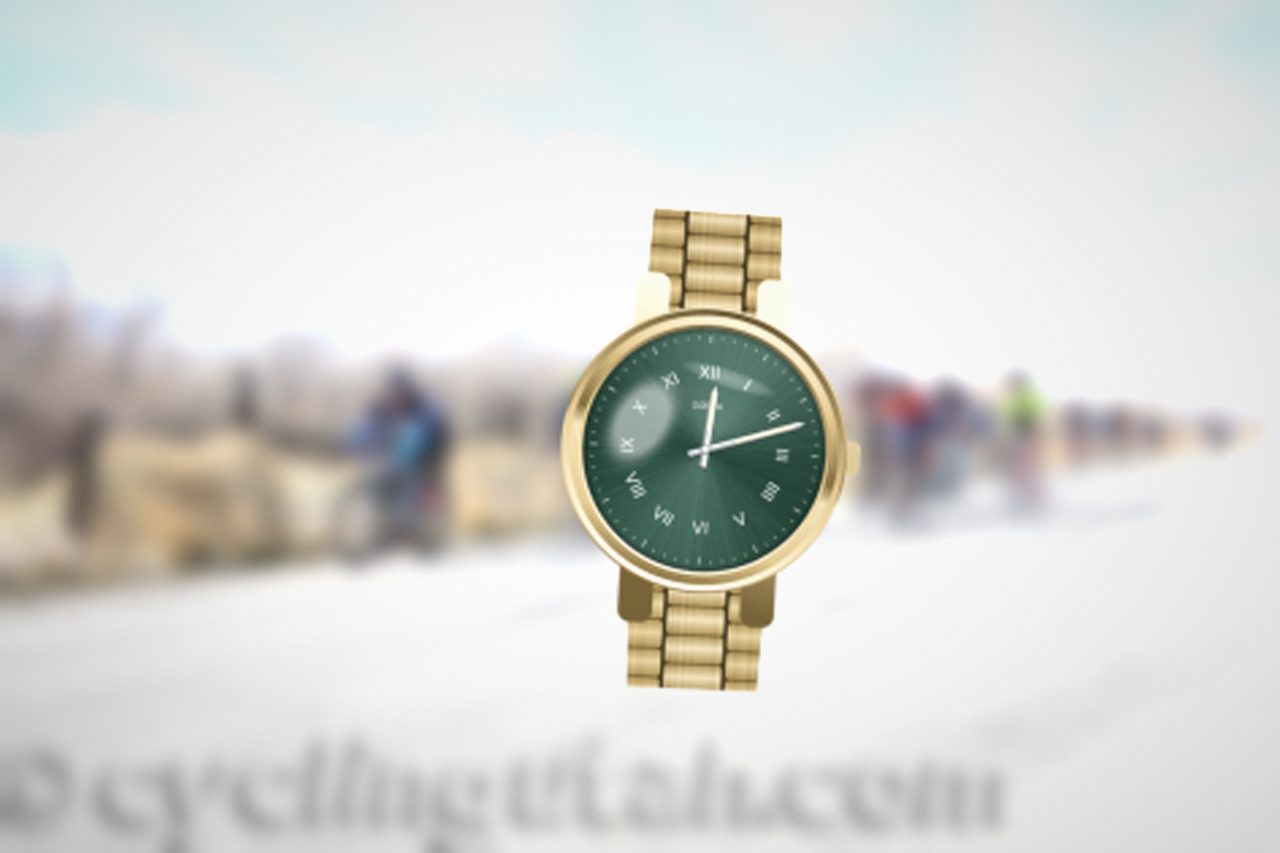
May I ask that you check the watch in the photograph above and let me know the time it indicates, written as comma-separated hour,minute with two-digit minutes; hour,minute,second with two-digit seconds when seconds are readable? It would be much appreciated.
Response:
12,12
